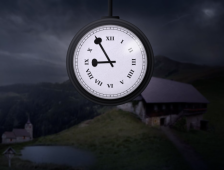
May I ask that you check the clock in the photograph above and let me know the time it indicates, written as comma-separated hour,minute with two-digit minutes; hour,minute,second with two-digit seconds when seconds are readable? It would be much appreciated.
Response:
8,55
